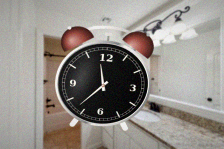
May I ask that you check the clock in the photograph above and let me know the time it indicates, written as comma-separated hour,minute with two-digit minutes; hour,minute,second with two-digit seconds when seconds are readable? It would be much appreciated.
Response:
11,37
